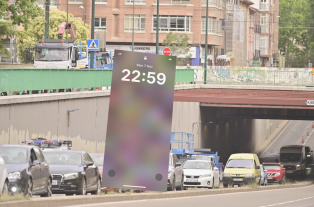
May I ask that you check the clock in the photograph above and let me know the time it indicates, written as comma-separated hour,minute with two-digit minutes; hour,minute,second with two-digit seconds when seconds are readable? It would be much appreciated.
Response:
22,59
